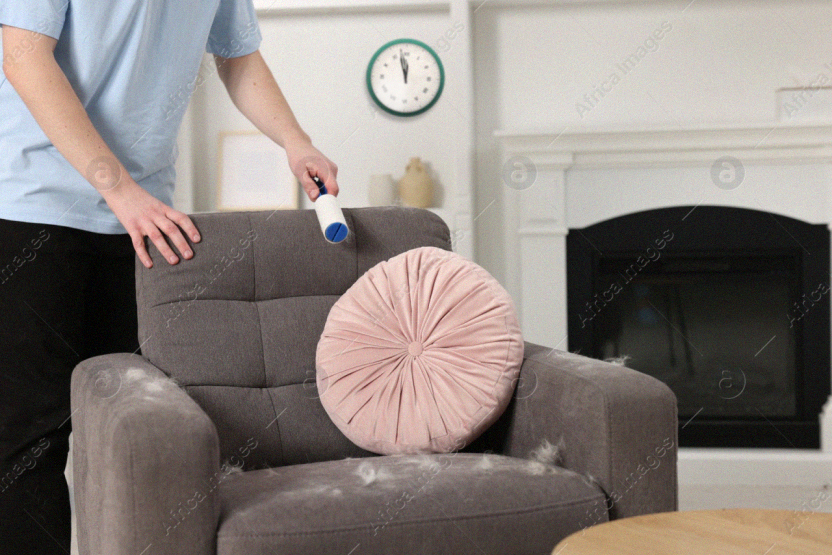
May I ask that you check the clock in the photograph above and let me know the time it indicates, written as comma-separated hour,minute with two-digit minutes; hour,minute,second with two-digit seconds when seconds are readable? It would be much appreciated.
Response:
11,58
